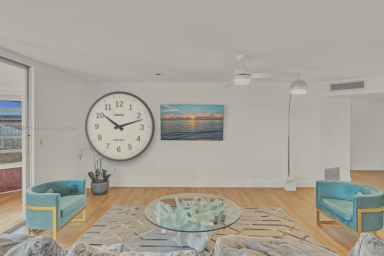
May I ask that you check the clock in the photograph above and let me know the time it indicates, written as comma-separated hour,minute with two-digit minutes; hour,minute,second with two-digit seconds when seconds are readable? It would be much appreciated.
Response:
10,12
